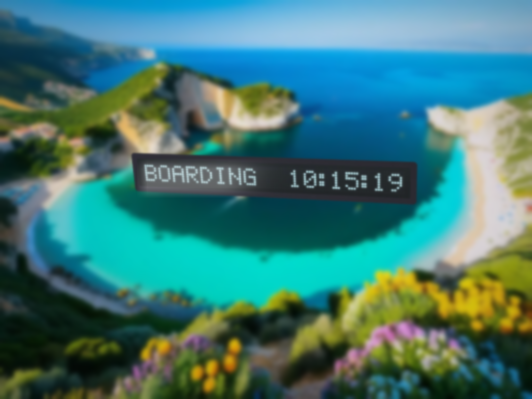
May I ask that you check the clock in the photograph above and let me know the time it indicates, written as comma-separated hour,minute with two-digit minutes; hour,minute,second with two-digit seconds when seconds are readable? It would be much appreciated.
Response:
10,15,19
